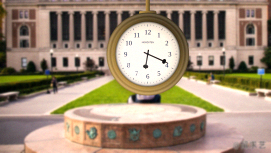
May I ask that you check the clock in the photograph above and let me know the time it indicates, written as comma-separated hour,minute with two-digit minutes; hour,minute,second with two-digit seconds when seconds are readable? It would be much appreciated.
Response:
6,19
